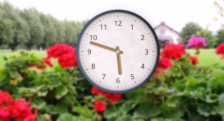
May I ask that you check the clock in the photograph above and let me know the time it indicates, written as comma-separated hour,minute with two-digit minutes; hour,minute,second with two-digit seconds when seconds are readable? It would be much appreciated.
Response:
5,48
